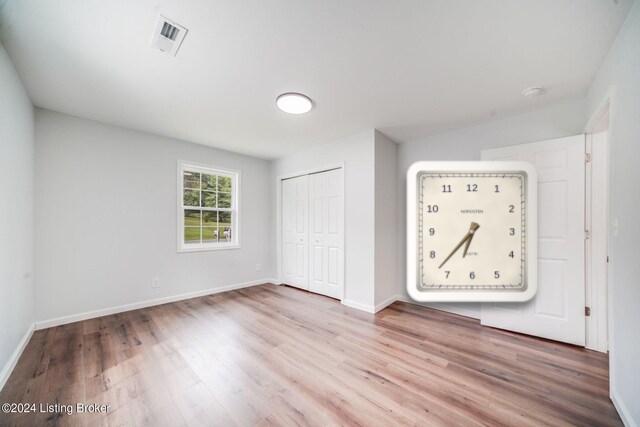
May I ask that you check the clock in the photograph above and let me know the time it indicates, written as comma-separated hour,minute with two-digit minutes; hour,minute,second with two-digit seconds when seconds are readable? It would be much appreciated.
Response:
6,37
